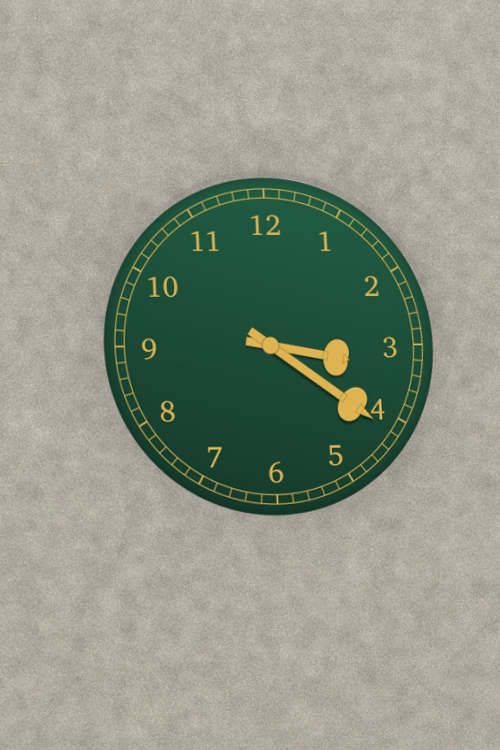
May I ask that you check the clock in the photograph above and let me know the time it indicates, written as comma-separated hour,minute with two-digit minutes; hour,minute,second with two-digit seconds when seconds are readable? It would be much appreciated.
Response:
3,21
